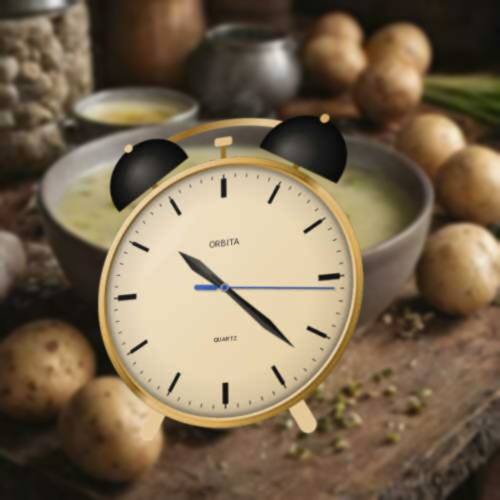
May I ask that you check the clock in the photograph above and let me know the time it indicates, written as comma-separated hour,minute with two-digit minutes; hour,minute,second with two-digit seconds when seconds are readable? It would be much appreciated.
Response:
10,22,16
